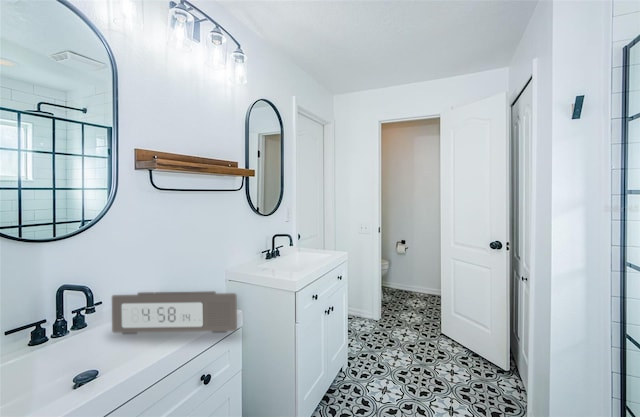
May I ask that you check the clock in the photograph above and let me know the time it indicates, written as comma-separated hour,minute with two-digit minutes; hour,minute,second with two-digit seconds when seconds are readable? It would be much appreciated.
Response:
4,58
